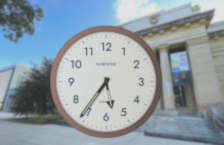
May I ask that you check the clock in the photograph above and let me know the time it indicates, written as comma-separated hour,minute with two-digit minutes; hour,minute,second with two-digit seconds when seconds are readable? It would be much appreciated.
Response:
5,36
